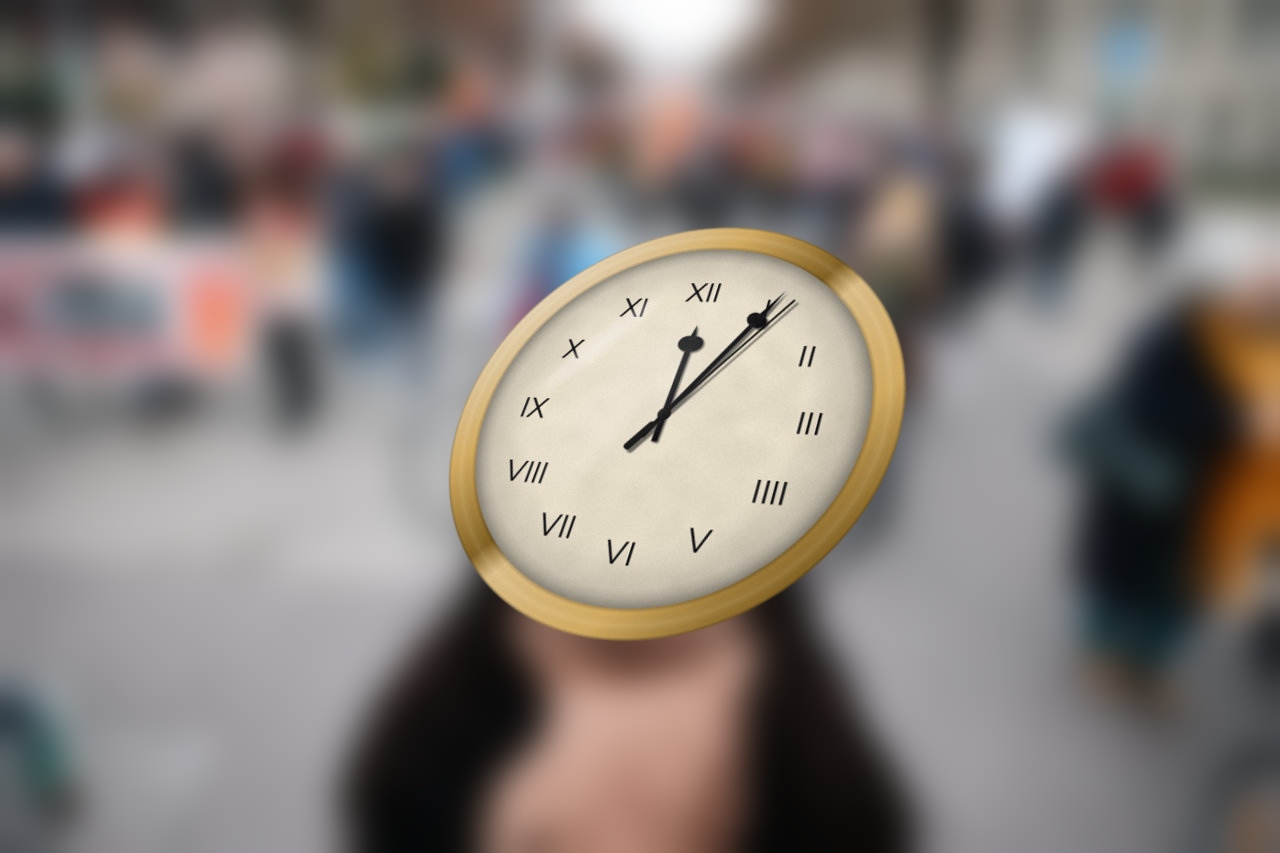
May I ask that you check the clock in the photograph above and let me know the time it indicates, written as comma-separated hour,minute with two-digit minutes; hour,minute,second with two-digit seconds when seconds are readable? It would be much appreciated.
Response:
12,05,06
